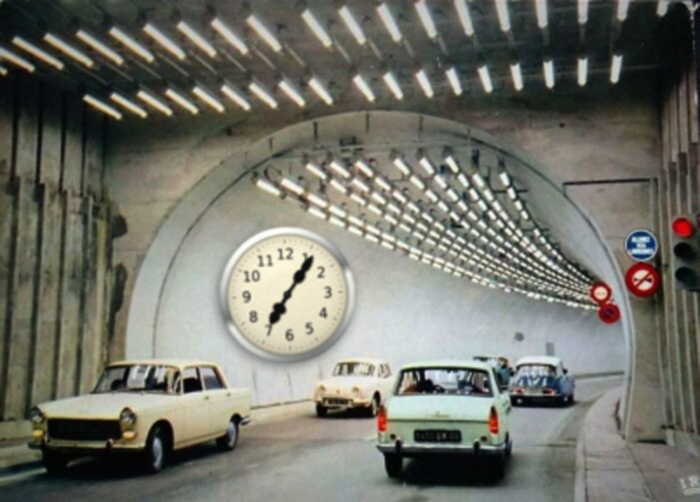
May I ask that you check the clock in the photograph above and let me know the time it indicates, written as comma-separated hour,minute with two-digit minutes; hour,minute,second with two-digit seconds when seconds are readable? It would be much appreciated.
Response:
7,06
